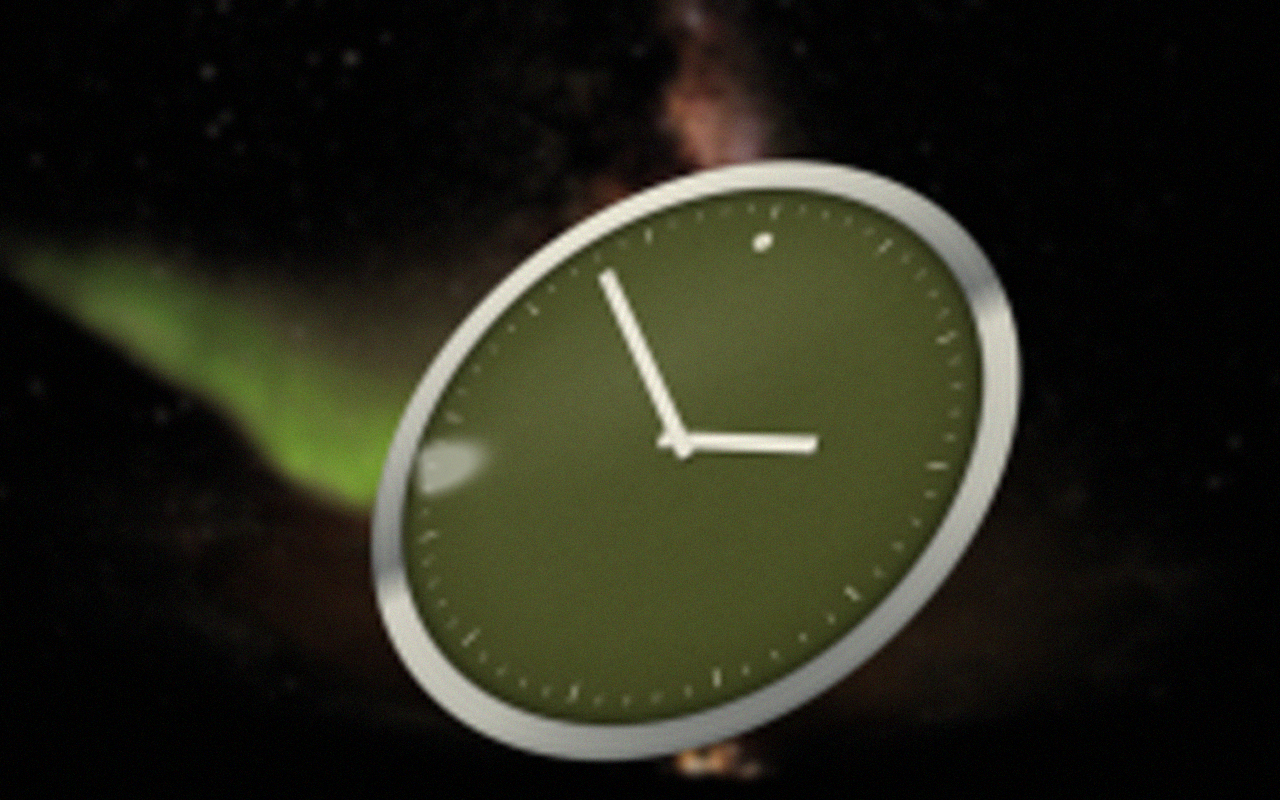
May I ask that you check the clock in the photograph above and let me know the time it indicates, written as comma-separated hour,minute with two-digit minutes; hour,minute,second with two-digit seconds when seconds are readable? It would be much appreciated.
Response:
2,53
